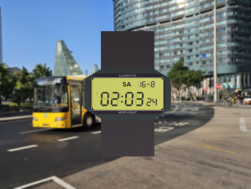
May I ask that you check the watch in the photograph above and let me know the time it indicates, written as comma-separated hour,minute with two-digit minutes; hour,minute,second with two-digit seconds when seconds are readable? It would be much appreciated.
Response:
2,03,24
